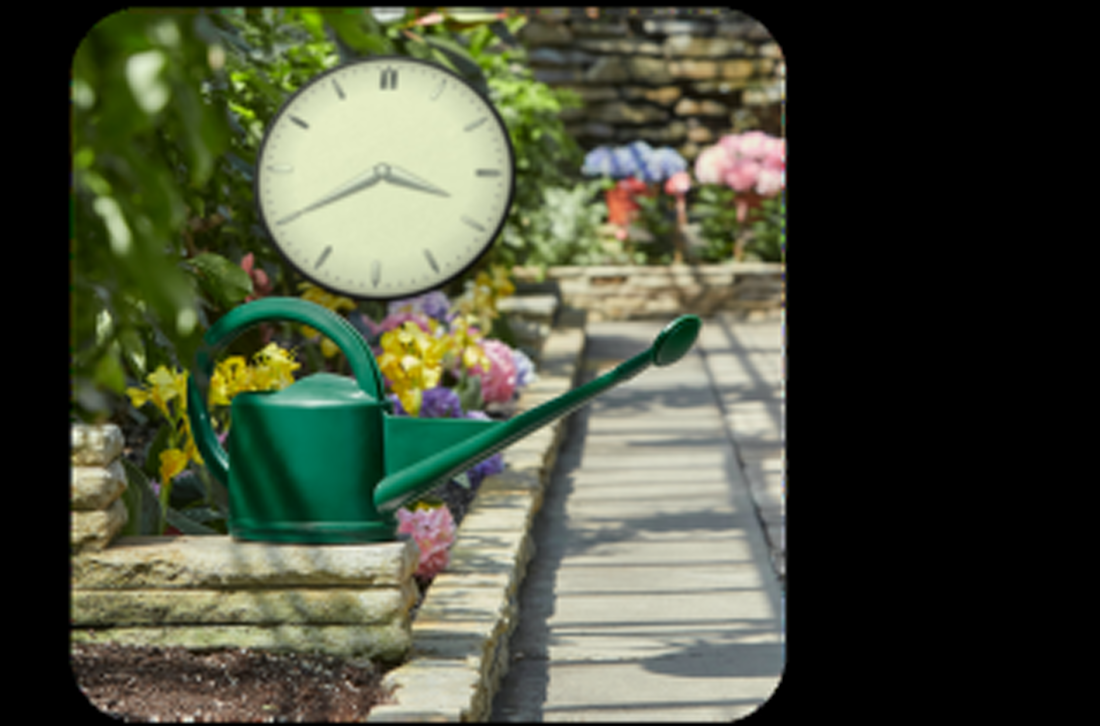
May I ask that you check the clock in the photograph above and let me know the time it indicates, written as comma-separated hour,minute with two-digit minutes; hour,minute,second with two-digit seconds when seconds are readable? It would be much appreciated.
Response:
3,40
